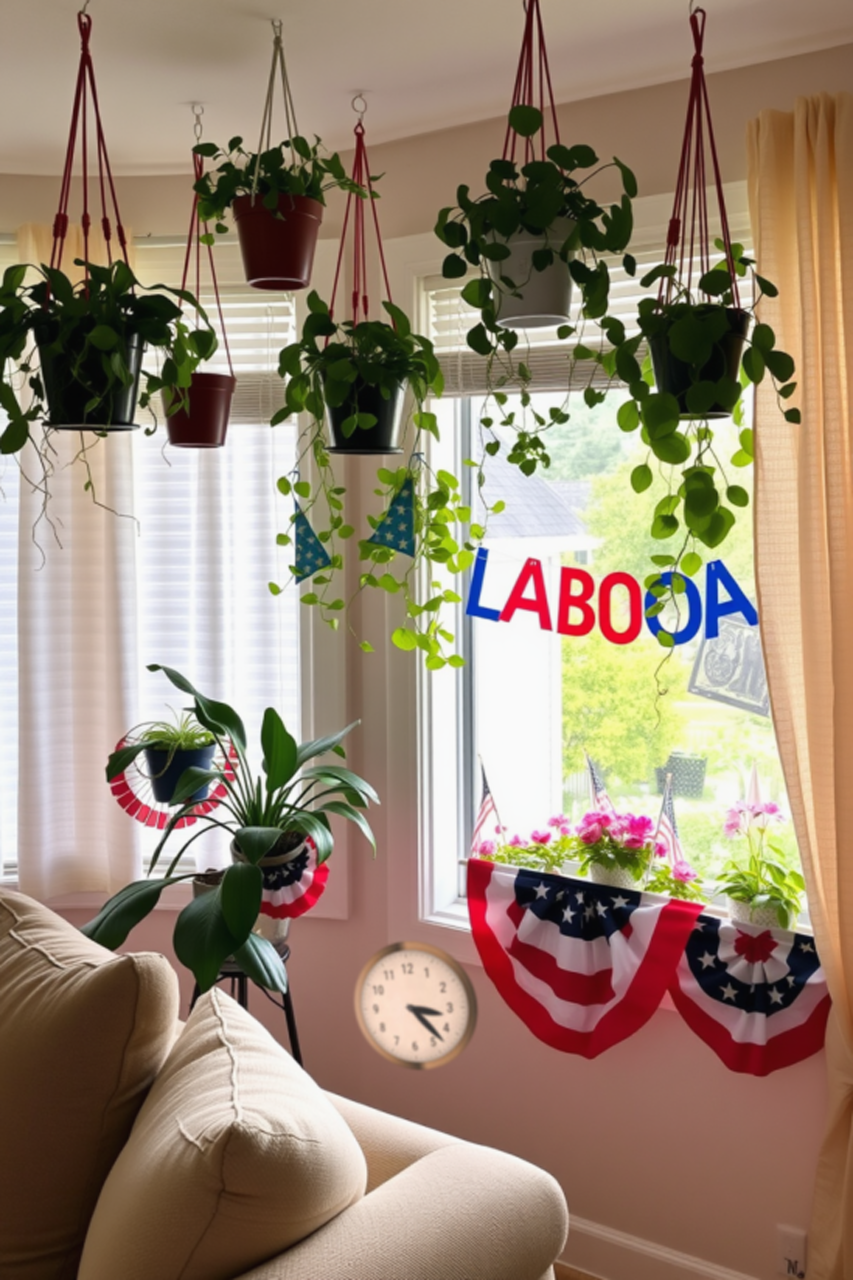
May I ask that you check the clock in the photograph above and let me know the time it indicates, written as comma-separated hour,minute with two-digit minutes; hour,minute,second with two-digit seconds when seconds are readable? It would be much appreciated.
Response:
3,23
